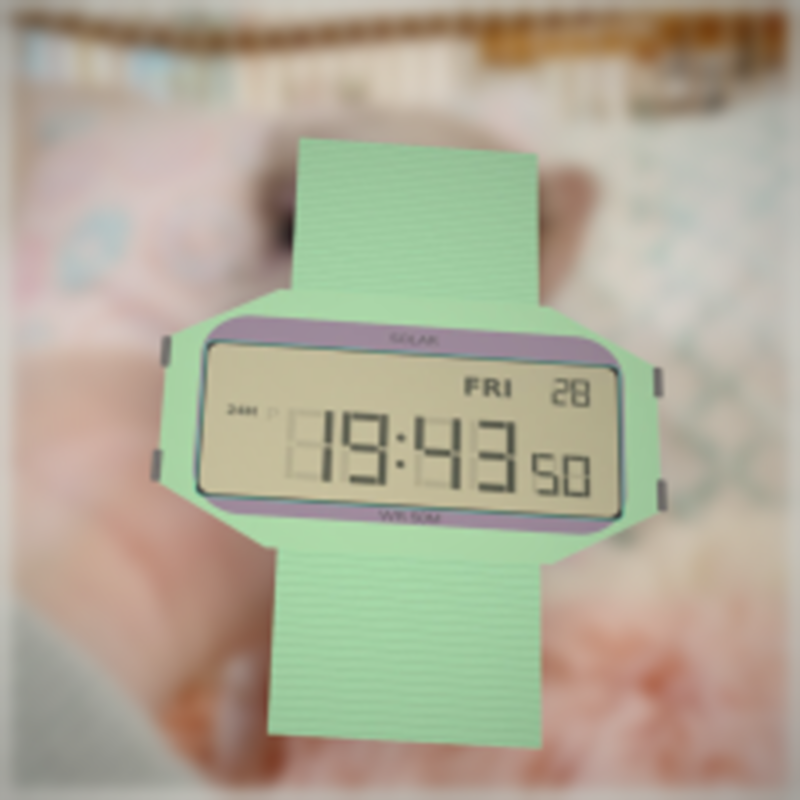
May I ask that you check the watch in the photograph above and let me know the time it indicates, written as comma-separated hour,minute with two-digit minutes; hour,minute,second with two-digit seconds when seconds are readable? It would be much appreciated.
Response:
19,43,50
